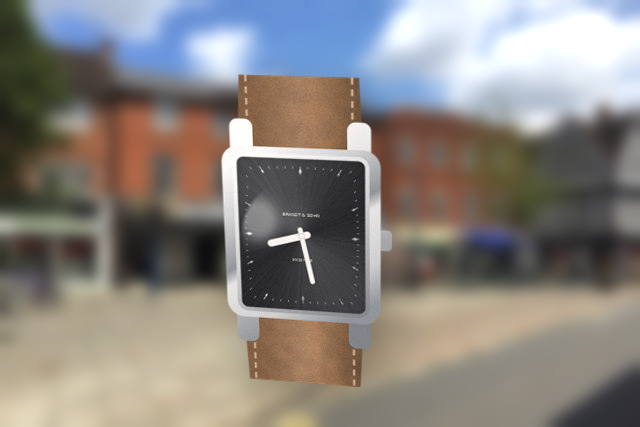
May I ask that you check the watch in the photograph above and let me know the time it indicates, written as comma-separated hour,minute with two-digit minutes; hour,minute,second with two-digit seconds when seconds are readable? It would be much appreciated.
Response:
8,28
